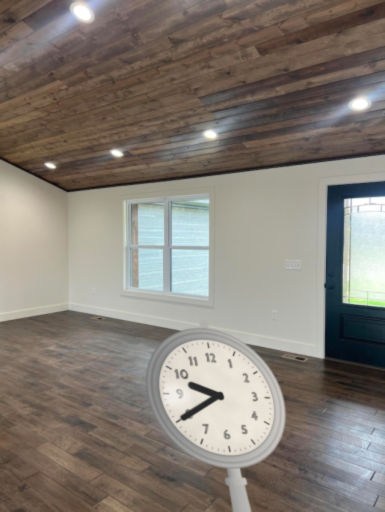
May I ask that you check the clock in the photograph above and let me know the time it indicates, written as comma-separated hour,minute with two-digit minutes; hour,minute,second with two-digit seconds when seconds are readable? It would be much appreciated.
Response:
9,40
